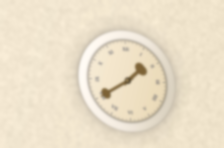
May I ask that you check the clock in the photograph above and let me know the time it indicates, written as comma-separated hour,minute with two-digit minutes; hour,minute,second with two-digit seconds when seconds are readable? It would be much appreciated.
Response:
1,40
